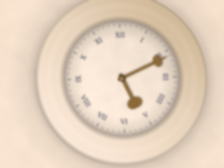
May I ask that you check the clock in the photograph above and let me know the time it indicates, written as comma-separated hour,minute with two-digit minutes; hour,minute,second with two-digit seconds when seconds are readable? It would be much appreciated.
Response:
5,11
